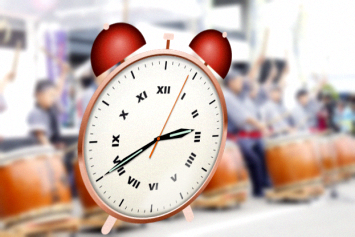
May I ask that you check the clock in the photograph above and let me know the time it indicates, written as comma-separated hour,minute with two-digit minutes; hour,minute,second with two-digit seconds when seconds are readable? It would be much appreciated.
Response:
2,40,04
